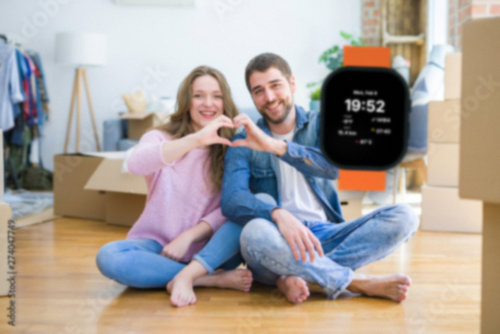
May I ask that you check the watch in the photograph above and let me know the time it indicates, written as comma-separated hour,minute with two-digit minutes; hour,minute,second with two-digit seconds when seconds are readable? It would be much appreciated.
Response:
19,52
